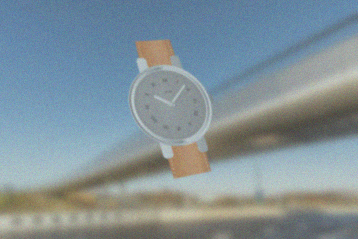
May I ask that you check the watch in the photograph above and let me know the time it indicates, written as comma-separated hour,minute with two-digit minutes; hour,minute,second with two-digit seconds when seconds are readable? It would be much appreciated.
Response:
10,08
